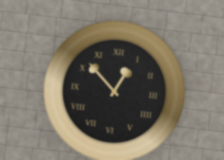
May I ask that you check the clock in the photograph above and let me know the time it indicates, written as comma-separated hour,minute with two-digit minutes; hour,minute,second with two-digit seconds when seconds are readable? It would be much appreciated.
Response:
12,52
